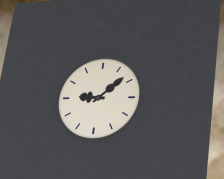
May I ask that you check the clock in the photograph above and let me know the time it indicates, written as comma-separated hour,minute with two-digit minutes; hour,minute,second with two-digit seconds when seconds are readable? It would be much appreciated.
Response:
9,08
